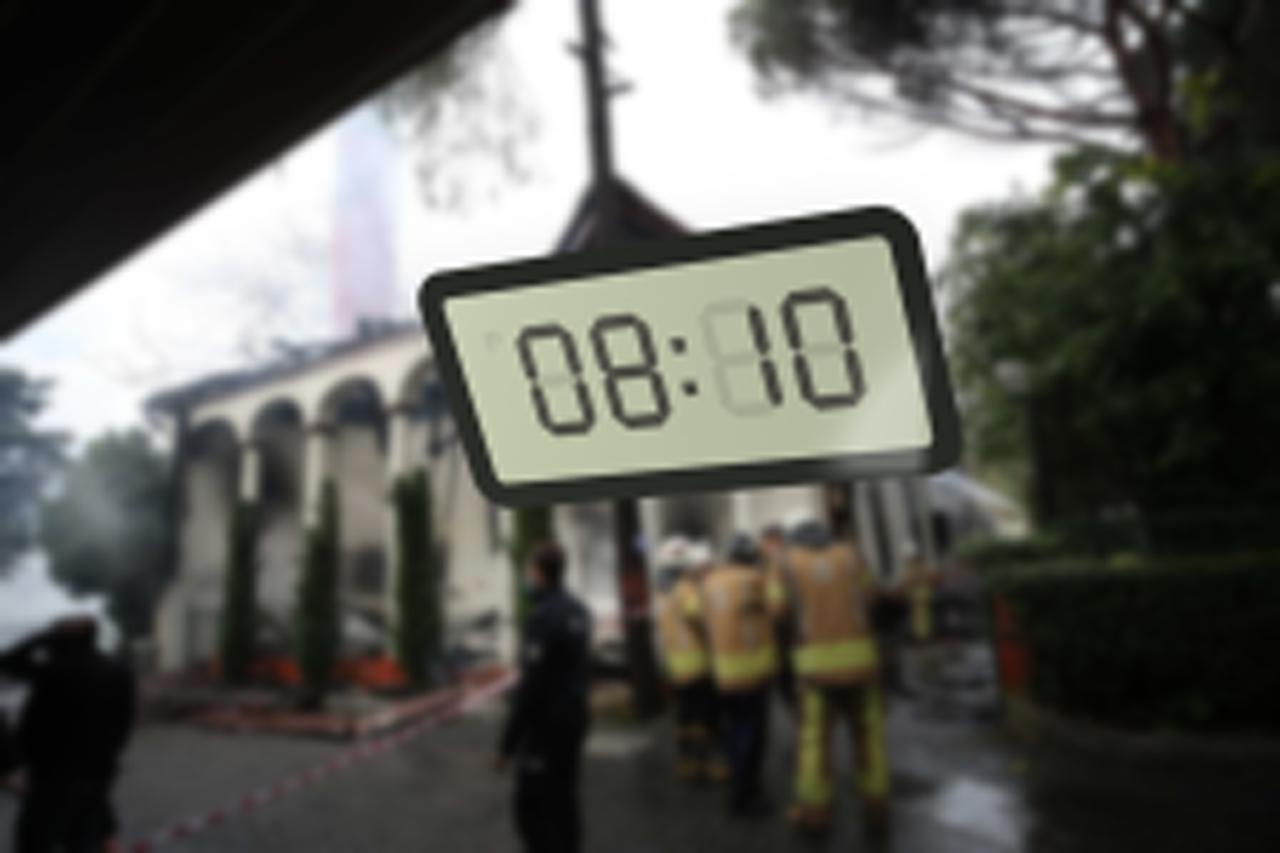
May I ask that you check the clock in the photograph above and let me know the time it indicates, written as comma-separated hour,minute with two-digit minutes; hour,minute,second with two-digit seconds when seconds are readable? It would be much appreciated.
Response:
8,10
